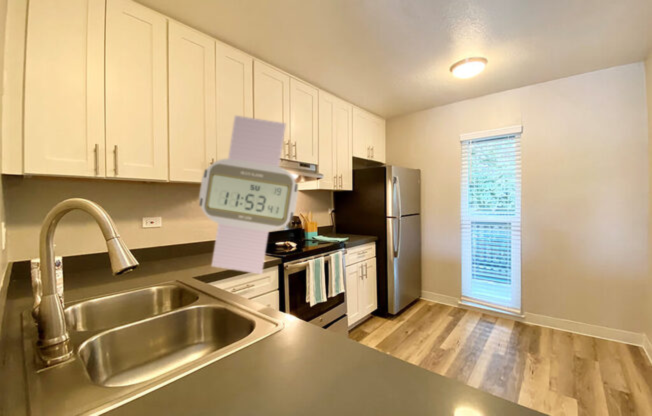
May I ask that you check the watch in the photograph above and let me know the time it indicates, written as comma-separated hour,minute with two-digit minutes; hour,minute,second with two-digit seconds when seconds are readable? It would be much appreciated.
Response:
11,53
